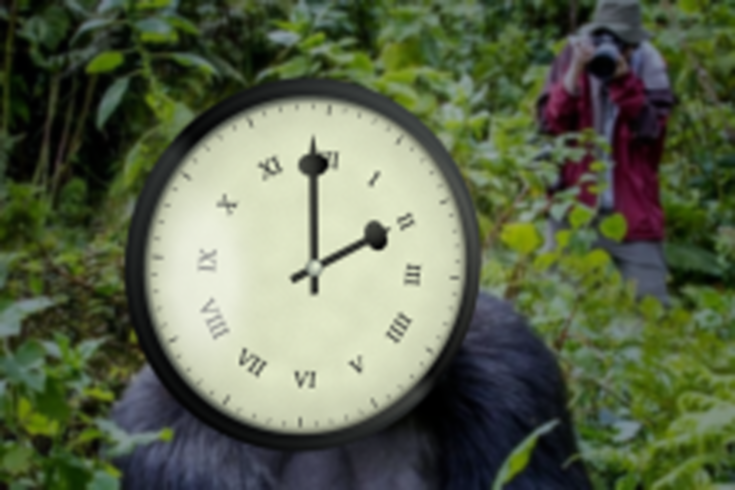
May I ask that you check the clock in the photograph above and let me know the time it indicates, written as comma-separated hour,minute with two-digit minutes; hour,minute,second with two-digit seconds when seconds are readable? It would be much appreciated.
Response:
1,59
